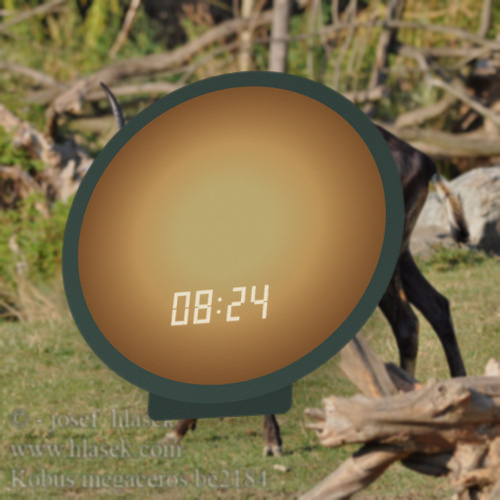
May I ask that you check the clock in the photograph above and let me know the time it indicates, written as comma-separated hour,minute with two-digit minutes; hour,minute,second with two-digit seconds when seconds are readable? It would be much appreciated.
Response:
8,24
